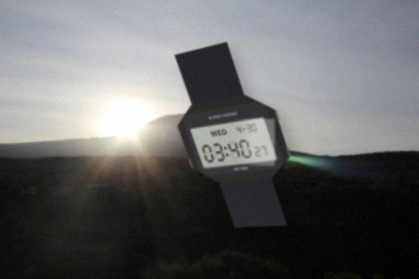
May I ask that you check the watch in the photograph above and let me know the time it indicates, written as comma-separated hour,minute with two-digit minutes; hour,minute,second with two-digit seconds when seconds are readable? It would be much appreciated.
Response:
3,40
